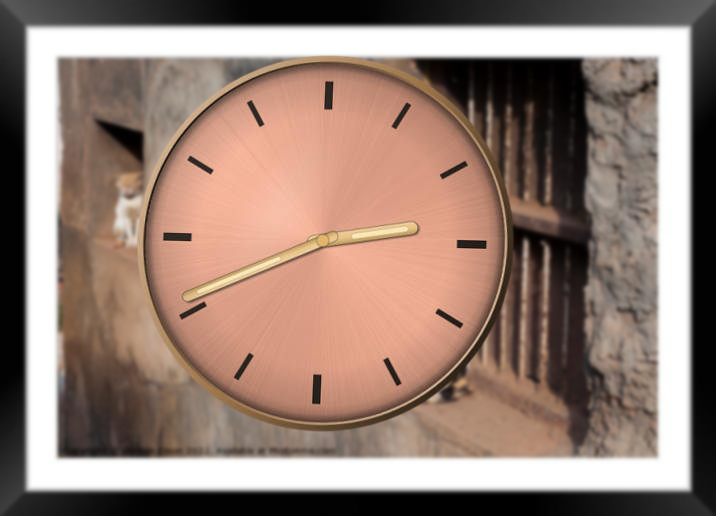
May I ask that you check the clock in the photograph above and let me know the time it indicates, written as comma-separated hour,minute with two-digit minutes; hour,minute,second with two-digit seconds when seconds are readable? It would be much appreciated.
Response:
2,41
